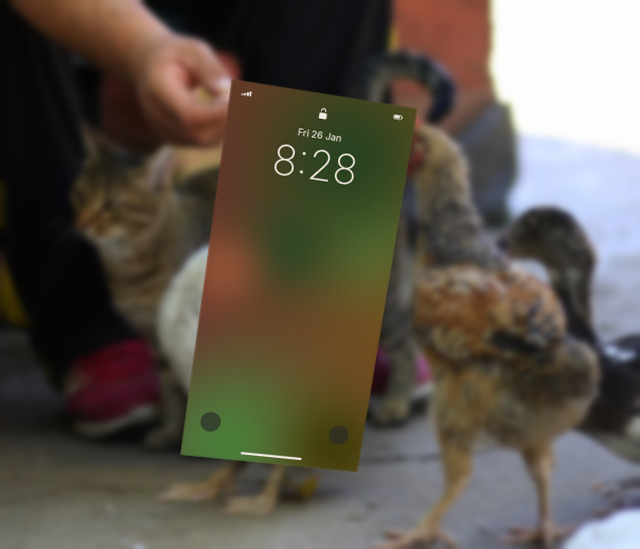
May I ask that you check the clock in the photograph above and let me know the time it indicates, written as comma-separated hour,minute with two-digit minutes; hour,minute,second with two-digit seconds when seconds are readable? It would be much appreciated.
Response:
8,28
